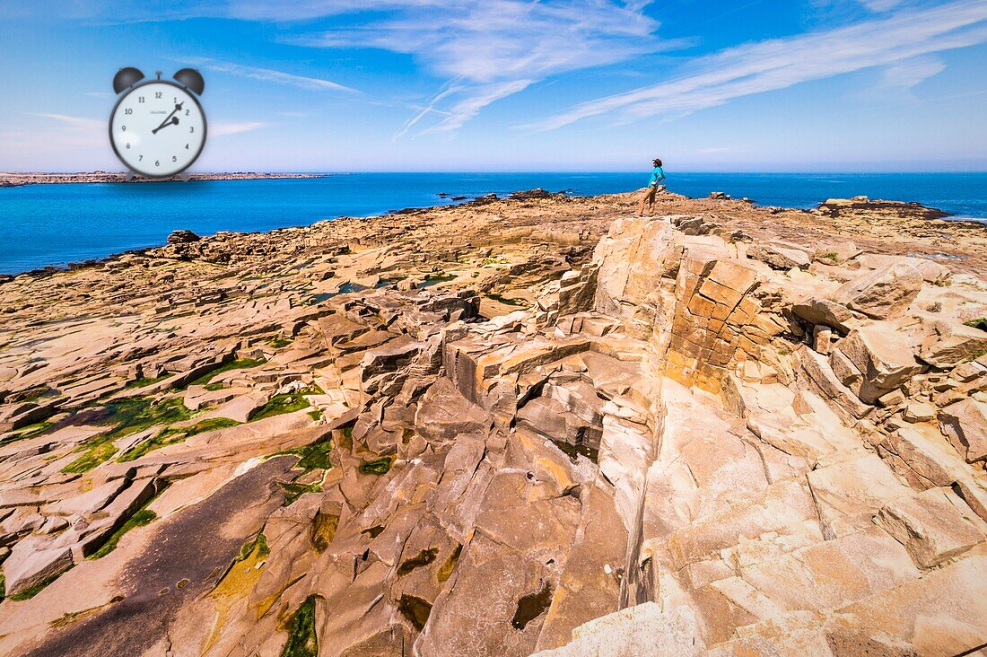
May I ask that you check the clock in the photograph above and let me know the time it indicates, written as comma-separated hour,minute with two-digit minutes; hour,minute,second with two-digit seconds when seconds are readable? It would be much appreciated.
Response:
2,07
